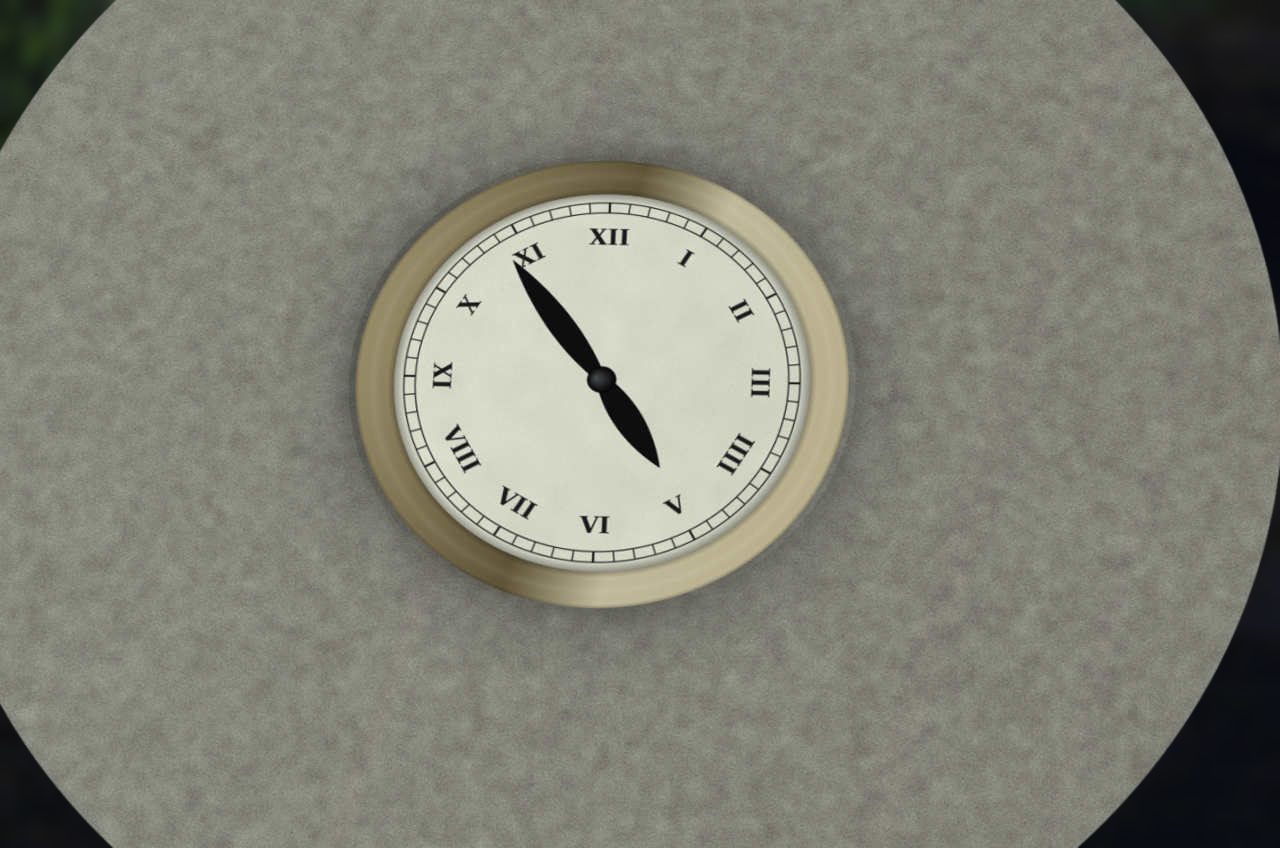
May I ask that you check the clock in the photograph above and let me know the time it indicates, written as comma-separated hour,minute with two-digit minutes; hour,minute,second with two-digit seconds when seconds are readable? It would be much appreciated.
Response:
4,54
